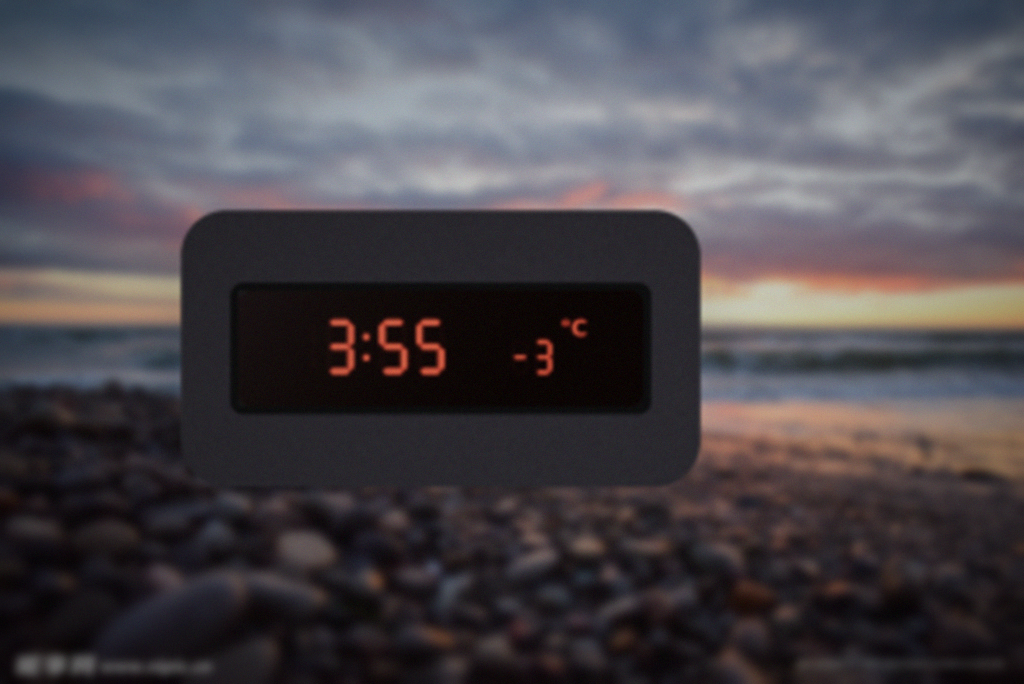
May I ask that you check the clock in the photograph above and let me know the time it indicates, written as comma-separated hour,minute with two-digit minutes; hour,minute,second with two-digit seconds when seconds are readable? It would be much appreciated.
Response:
3,55
